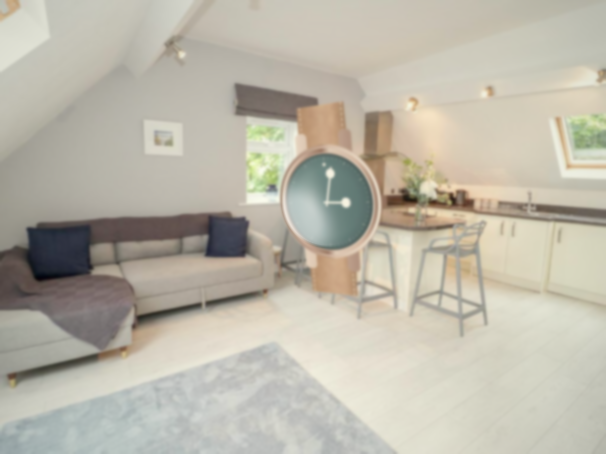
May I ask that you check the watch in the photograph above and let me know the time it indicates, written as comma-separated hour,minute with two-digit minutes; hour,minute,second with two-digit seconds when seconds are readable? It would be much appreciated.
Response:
3,02
